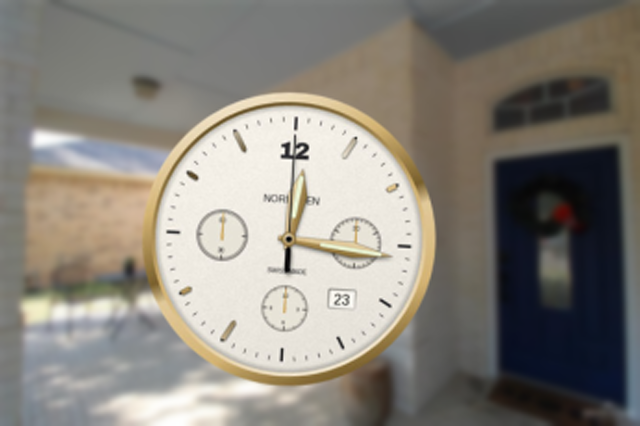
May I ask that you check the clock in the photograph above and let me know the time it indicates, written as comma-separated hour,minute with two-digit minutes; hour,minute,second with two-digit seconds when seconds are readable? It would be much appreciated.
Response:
12,16
